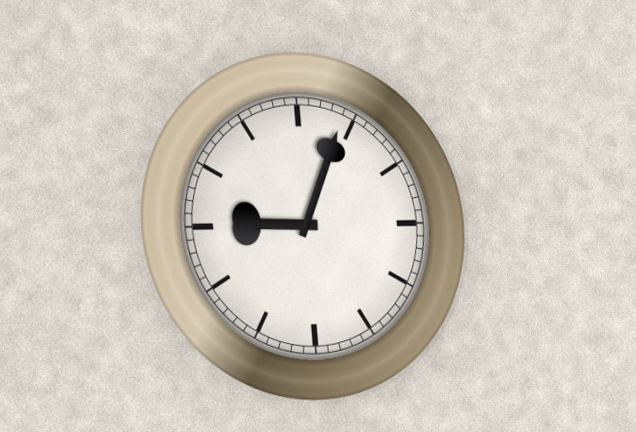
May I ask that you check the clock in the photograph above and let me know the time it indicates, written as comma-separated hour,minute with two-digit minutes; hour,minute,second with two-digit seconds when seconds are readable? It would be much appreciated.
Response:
9,04
